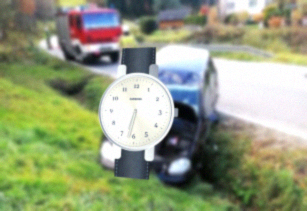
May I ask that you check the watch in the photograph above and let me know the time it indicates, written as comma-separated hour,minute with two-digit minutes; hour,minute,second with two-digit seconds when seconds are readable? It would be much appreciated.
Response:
6,32
